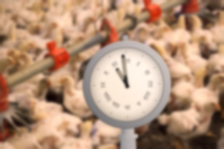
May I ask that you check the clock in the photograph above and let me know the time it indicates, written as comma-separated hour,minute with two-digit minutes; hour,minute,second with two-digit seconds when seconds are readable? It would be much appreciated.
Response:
10,59
